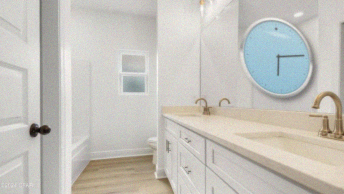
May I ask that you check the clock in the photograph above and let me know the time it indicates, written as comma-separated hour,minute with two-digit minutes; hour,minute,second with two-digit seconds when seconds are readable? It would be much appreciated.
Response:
6,14
